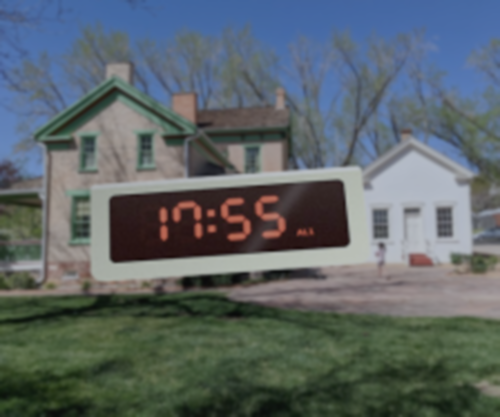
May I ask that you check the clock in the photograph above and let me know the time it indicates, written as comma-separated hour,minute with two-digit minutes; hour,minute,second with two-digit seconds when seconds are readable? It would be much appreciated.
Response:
17,55
